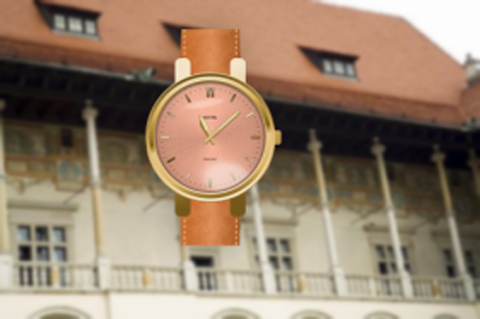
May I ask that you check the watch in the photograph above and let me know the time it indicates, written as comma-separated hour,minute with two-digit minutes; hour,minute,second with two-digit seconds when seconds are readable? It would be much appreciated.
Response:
11,08
